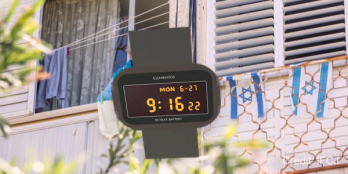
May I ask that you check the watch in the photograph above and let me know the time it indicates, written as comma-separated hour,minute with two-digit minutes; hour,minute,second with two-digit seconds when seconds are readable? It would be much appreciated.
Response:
9,16,22
